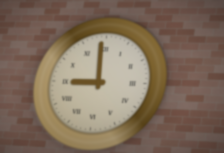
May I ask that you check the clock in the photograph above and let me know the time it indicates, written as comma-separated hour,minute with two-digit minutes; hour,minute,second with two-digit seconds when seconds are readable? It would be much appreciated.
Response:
8,59
